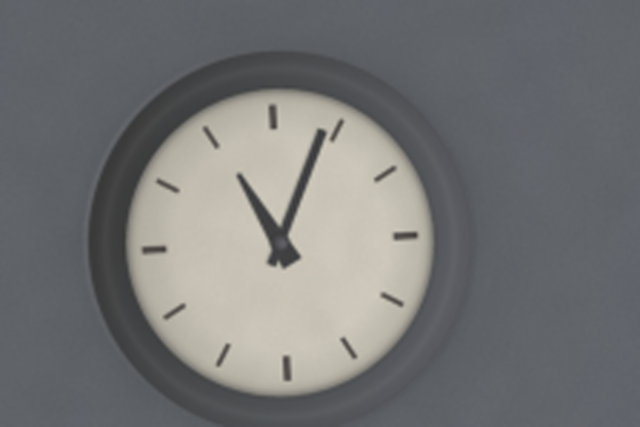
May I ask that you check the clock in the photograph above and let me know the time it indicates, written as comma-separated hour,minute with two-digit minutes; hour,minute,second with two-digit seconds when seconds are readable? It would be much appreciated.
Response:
11,04
